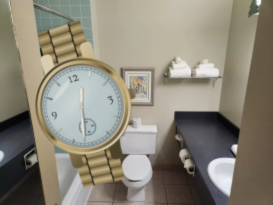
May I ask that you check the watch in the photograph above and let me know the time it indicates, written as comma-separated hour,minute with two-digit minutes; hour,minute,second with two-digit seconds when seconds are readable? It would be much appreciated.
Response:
12,32
